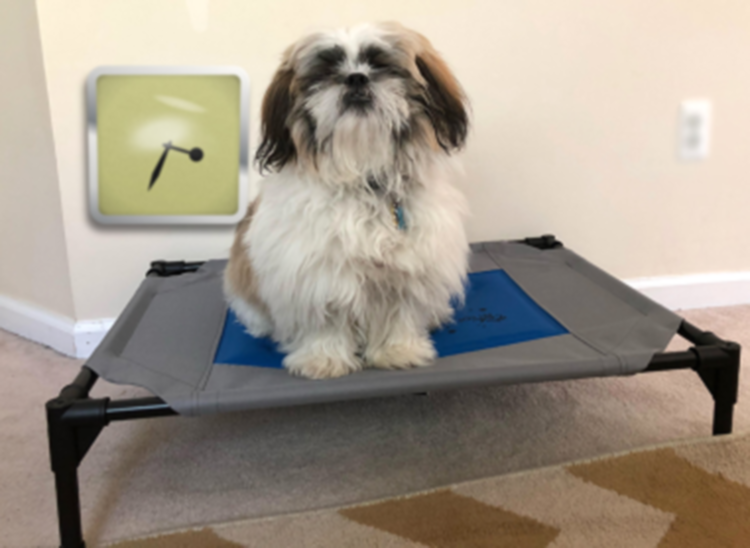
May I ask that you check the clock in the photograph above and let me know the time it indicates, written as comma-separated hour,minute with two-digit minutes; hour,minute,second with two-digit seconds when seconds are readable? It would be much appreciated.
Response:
3,34
